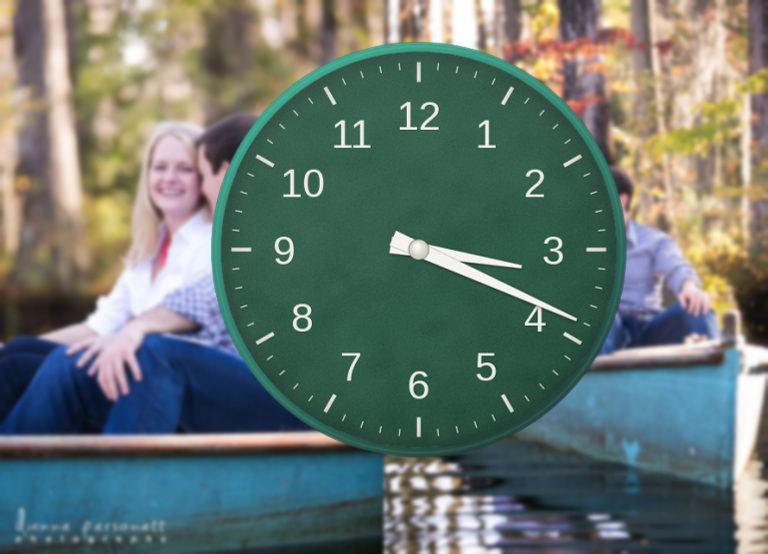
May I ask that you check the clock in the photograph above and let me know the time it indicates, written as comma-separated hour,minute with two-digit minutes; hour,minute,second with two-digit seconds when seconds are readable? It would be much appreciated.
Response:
3,19
